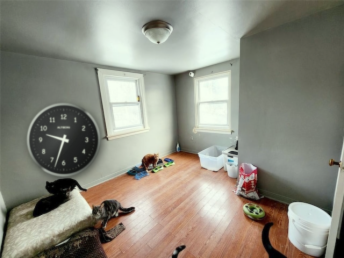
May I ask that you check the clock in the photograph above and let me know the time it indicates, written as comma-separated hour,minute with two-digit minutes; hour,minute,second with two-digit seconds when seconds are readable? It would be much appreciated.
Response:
9,33
